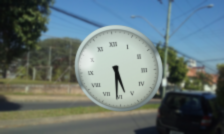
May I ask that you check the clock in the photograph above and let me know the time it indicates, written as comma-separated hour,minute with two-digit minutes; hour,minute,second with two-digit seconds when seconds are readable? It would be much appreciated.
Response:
5,31
